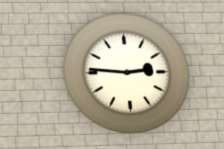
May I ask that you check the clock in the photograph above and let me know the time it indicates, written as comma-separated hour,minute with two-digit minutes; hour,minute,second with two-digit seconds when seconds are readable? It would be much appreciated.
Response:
2,46
